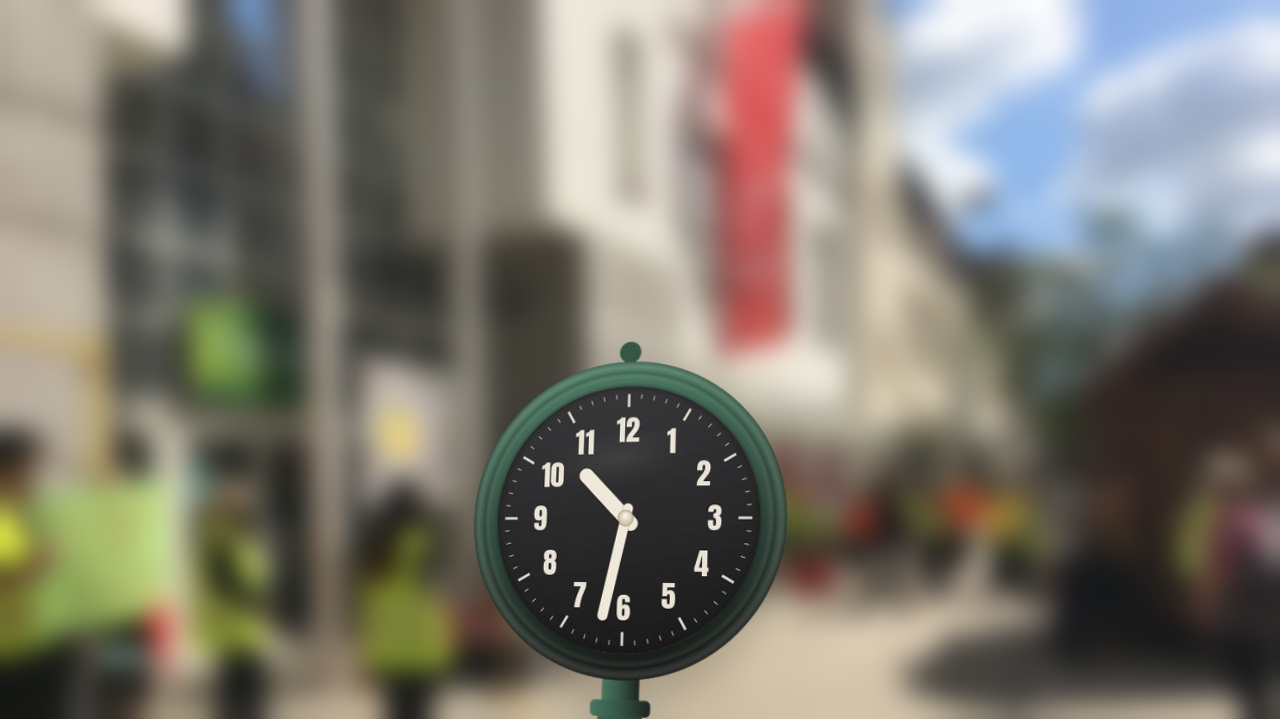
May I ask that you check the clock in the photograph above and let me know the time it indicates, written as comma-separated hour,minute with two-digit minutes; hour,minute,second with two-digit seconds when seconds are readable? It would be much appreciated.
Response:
10,32
